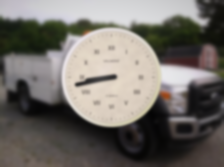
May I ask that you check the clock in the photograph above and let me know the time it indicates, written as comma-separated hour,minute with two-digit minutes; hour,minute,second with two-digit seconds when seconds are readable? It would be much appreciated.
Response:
8,43
